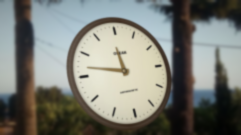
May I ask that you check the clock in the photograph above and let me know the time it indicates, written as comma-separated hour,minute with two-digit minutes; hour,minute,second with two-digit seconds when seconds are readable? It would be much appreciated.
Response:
11,47
